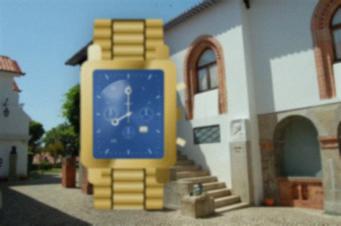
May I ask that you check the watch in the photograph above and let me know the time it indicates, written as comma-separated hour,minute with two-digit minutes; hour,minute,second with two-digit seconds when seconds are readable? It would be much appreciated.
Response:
8,00
